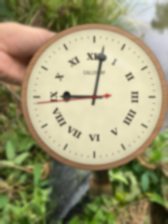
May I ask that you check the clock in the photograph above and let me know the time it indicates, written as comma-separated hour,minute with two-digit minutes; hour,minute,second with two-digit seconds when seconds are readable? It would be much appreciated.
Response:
9,01,44
